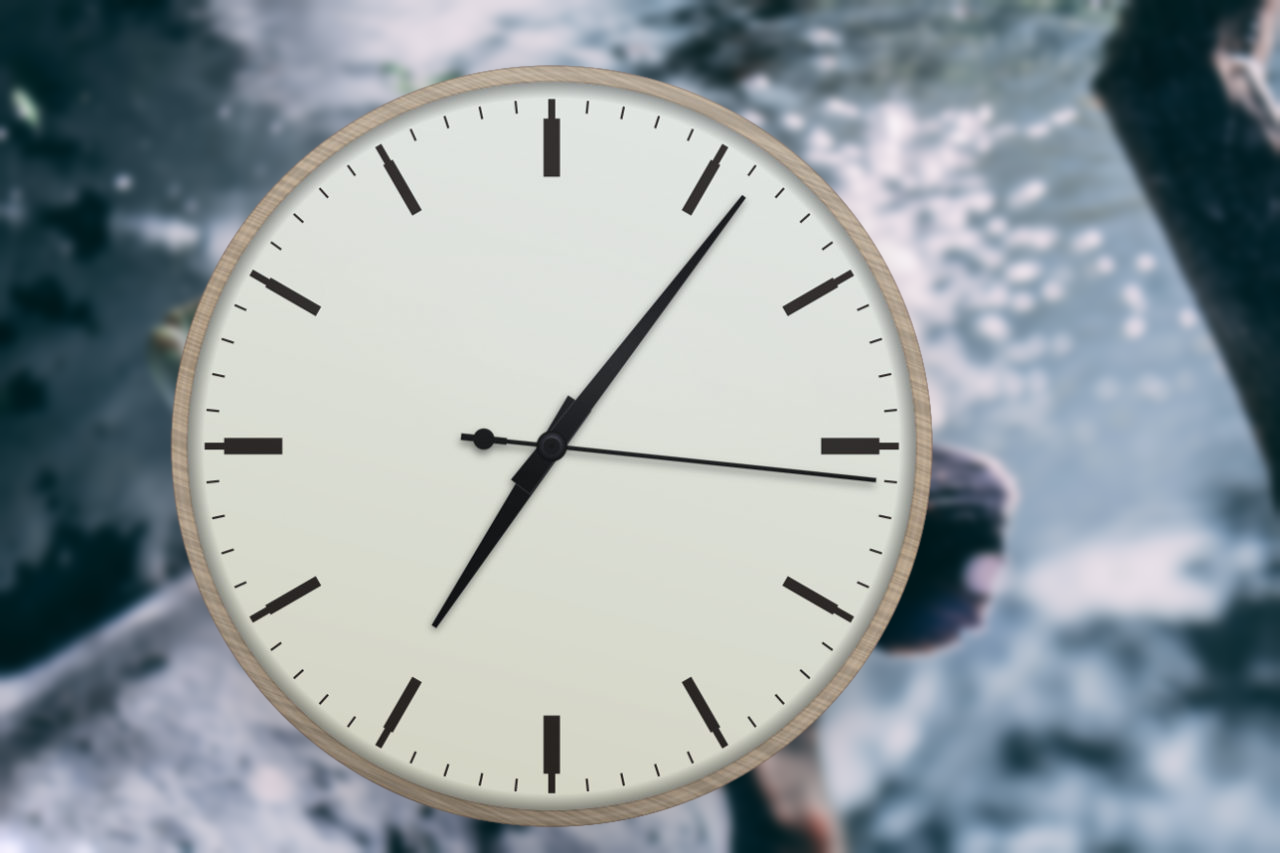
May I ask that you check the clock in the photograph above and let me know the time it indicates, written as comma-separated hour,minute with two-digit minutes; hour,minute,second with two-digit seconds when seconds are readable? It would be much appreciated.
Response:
7,06,16
